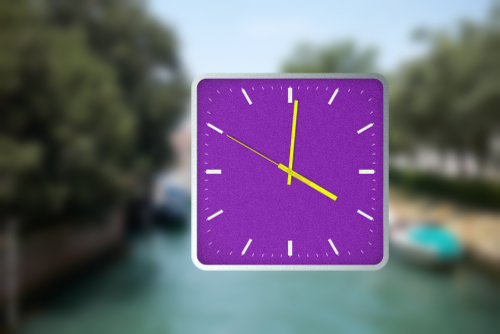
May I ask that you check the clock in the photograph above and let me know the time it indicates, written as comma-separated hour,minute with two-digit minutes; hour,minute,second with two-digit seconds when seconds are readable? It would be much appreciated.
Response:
4,00,50
